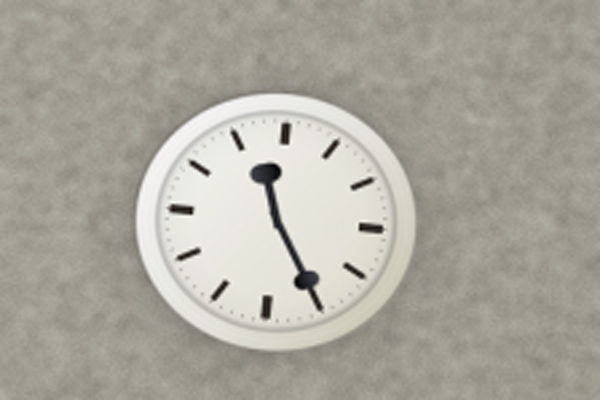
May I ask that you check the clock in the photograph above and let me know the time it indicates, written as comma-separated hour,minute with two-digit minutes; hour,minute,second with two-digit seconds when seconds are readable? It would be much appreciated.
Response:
11,25
